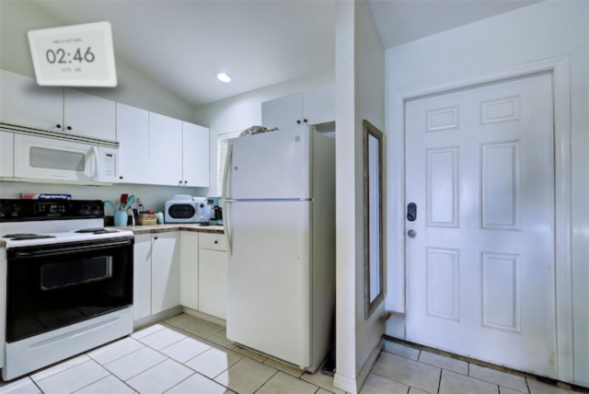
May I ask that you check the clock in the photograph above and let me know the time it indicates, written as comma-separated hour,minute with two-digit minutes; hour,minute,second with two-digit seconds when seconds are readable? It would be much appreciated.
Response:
2,46
